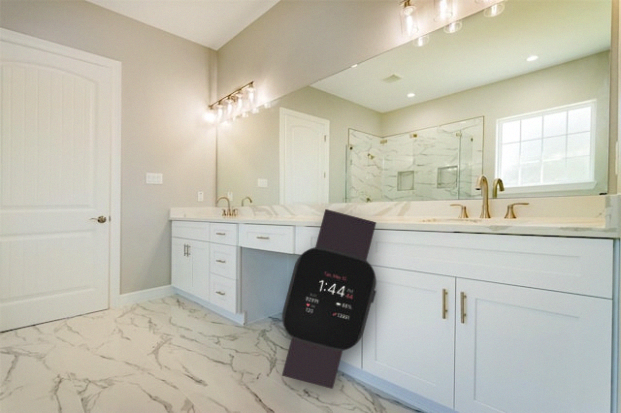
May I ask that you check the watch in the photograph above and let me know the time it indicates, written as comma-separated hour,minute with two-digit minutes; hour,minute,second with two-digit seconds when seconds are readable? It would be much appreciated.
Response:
1,44
